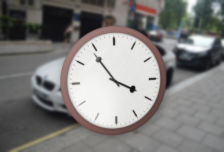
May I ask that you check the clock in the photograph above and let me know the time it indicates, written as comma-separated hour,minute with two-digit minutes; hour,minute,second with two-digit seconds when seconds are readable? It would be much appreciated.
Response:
3,54
